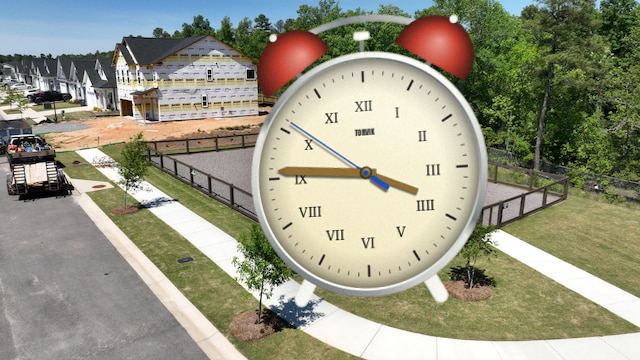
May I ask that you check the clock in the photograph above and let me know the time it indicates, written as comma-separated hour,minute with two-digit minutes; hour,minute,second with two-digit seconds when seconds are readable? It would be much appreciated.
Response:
3,45,51
